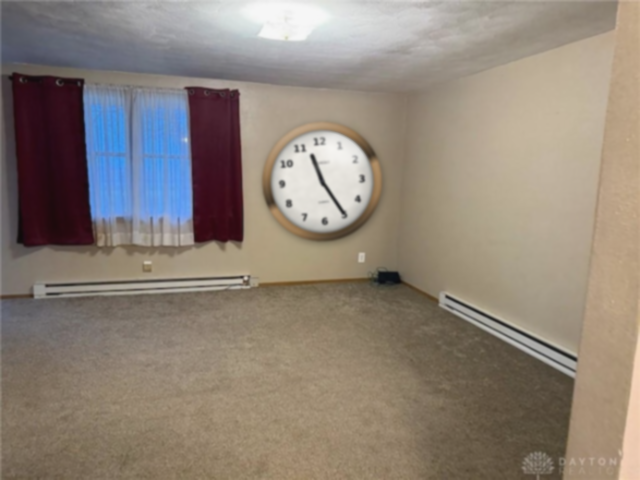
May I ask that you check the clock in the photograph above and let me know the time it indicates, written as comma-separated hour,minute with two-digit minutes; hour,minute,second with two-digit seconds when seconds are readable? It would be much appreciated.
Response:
11,25
